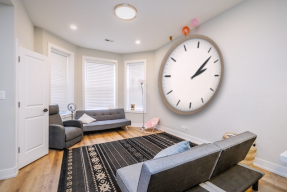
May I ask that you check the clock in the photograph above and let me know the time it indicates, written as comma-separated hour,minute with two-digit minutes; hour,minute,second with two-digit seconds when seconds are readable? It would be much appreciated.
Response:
2,07
